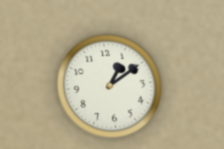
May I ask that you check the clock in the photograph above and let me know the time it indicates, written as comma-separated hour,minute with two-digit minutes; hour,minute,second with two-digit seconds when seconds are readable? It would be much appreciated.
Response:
1,10
